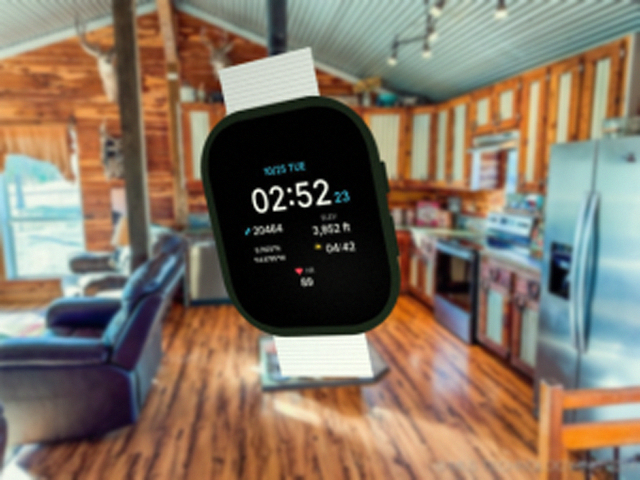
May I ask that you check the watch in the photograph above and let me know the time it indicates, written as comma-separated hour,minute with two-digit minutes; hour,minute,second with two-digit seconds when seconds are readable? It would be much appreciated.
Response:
2,52
